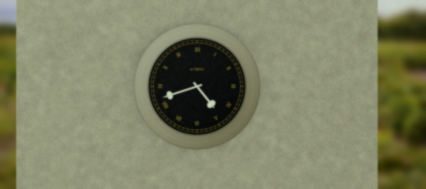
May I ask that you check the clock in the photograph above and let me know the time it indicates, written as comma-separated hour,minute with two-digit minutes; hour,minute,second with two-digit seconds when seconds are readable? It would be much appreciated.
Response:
4,42
